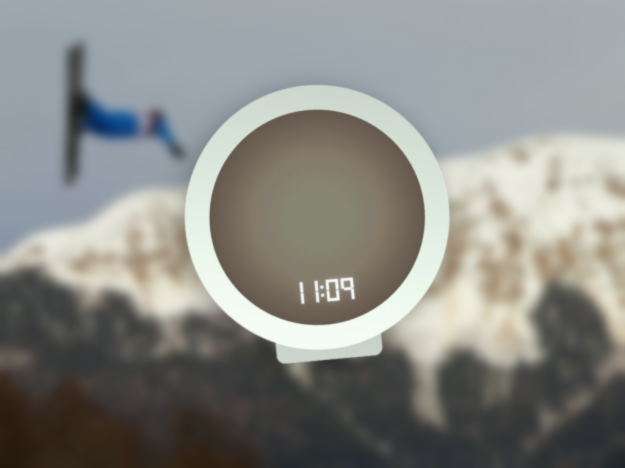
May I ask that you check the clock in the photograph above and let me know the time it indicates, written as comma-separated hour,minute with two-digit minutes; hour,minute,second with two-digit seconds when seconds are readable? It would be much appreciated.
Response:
11,09
